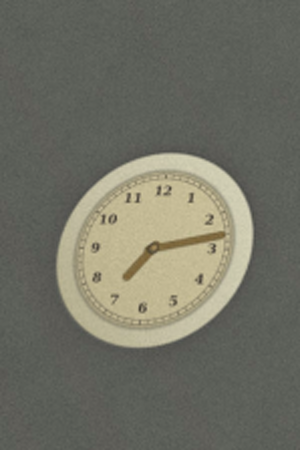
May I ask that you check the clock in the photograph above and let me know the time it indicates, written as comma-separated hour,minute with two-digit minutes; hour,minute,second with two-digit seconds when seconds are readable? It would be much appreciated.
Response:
7,13
